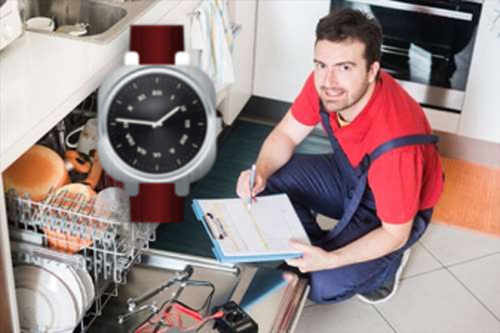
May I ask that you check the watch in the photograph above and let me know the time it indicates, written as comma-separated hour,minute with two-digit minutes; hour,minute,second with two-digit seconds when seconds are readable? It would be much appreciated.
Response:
1,46
